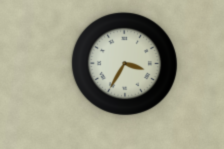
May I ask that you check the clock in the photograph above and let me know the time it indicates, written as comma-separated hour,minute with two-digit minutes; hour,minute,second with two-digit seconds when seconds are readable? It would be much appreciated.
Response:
3,35
